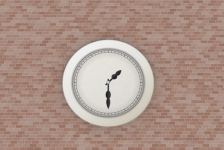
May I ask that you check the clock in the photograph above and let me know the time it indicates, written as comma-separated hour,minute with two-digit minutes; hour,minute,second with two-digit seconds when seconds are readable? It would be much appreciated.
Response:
1,30
